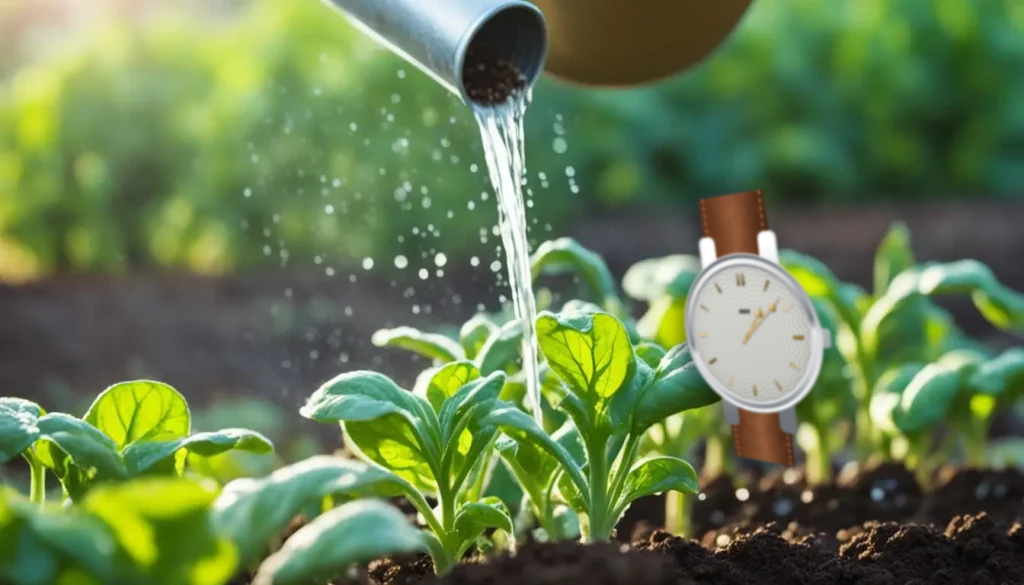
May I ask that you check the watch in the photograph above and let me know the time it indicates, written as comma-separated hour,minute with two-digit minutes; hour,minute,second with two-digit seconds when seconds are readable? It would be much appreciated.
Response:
1,08
